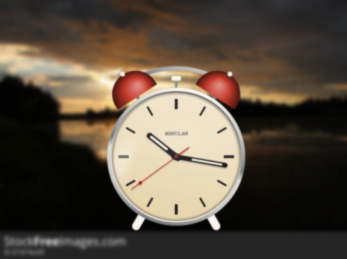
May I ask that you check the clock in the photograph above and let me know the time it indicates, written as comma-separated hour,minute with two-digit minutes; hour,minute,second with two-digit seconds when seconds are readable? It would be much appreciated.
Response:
10,16,39
